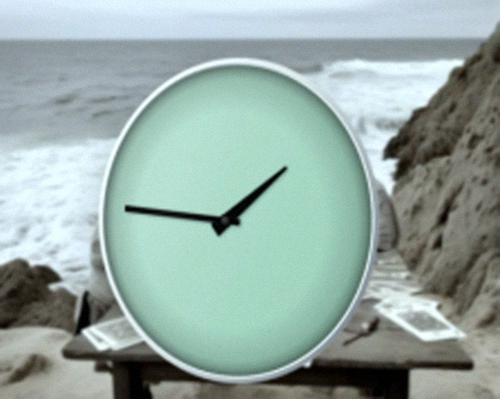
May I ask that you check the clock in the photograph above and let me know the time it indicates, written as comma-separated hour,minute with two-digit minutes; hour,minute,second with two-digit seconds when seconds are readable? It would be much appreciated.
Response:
1,46
